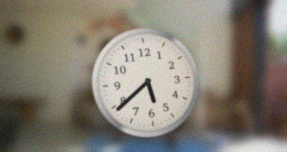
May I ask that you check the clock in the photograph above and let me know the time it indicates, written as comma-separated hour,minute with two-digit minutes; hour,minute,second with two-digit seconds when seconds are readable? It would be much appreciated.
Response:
5,39
